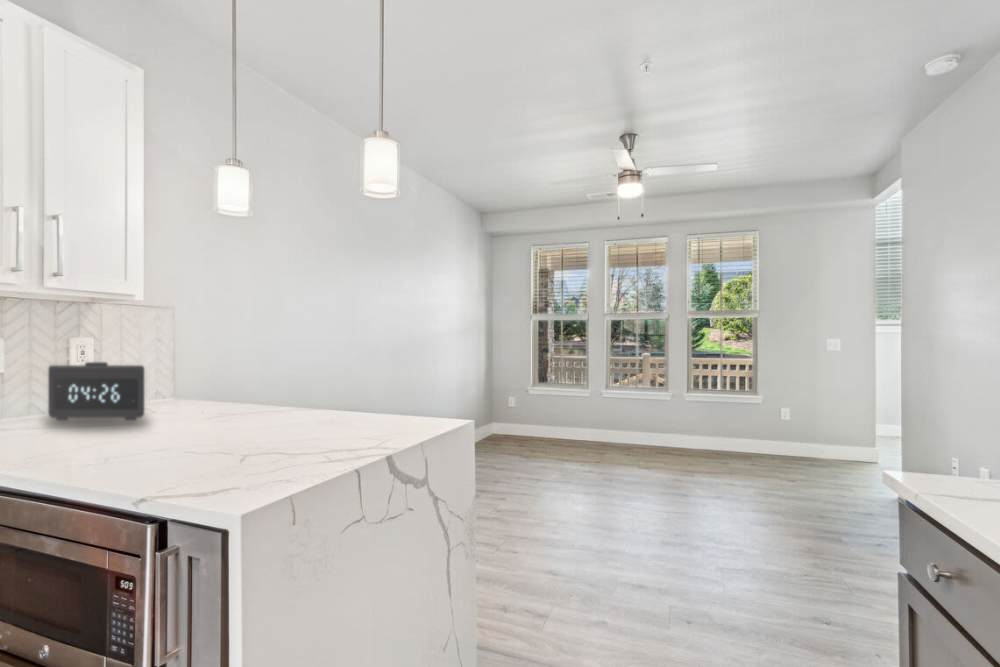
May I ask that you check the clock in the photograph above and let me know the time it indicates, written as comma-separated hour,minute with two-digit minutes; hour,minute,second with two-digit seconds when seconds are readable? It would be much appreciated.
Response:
4,26
